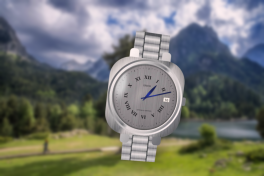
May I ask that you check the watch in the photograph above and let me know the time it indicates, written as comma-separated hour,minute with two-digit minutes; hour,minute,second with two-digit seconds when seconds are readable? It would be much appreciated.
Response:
1,12
